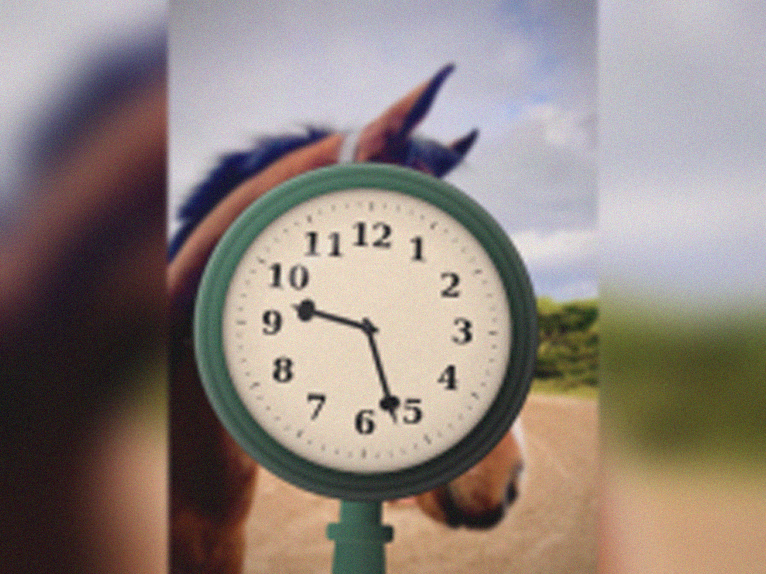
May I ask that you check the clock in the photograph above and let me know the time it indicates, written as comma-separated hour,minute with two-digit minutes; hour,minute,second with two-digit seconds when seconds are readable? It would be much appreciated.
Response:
9,27
